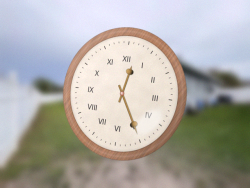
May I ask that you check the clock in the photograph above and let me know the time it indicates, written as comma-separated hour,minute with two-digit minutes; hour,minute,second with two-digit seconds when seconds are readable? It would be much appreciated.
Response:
12,25
